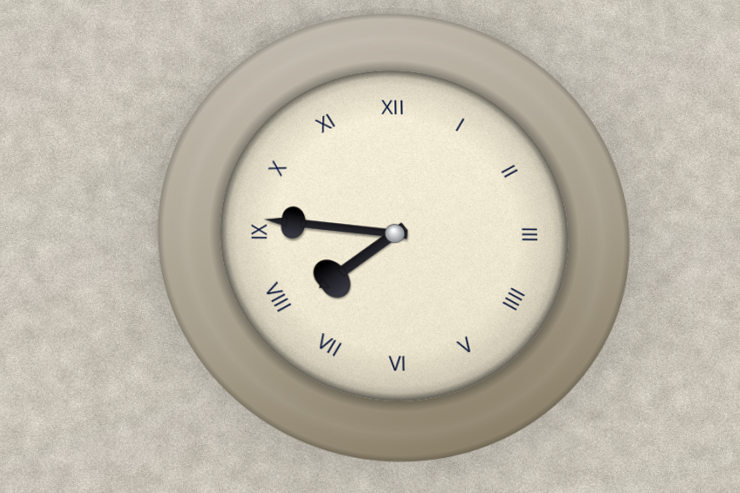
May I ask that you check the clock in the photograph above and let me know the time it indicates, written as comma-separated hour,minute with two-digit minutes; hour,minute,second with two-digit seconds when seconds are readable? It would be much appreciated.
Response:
7,46
